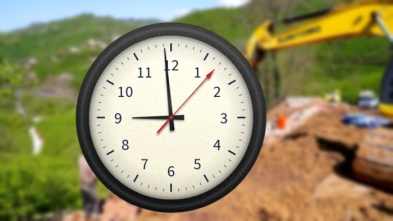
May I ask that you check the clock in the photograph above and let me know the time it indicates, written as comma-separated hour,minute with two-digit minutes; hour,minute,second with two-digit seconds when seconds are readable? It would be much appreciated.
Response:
8,59,07
